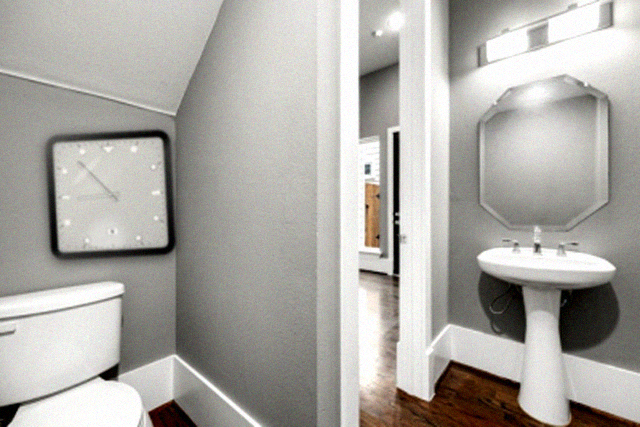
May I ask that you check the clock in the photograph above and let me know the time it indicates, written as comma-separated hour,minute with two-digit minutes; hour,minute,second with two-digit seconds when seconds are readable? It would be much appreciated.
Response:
8,53
